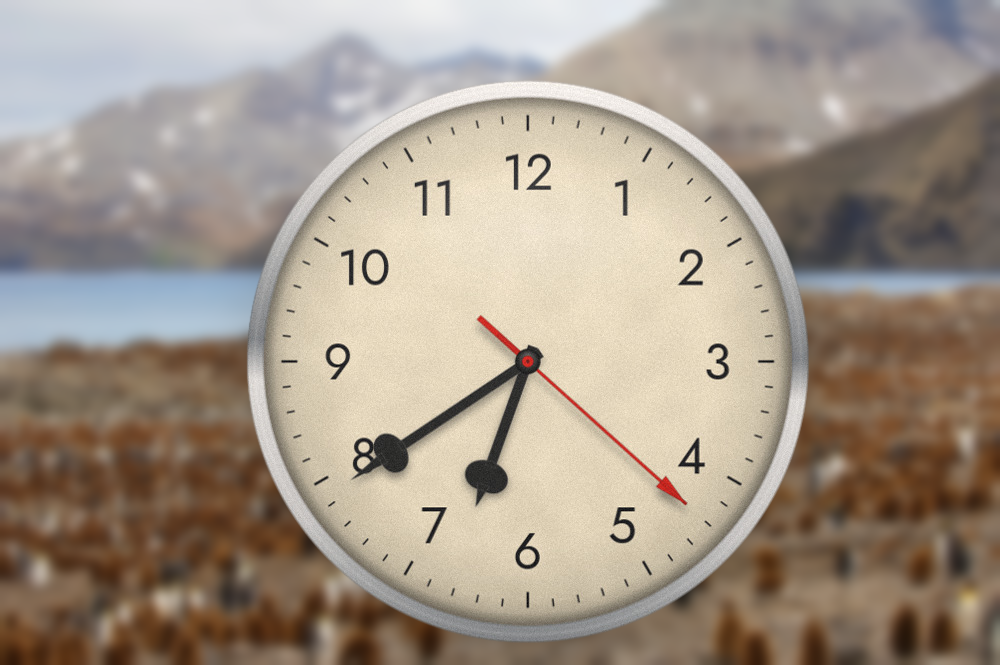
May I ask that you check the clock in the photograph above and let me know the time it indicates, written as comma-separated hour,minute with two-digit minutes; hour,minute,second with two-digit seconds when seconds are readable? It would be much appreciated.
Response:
6,39,22
